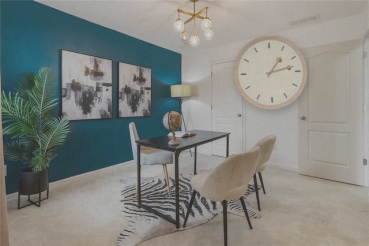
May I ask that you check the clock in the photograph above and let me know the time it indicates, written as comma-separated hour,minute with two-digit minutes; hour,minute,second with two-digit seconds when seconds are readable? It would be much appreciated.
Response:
1,13
